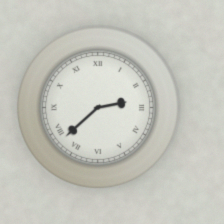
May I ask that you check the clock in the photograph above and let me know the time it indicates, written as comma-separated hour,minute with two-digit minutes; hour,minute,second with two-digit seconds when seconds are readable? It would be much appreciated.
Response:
2,38
